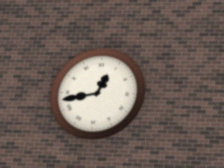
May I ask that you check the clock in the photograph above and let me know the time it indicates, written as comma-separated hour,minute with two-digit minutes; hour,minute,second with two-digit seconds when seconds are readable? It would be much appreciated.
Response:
12,43
